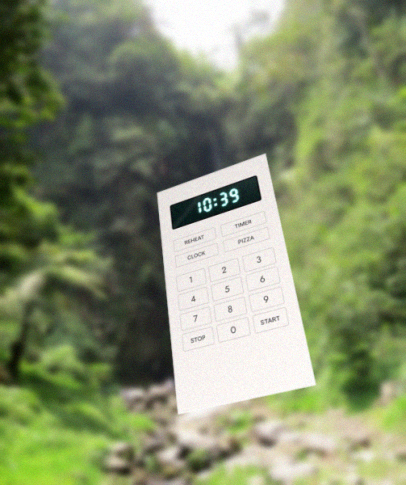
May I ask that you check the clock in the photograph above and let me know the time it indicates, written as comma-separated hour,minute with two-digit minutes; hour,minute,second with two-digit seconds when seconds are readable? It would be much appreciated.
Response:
10,39
